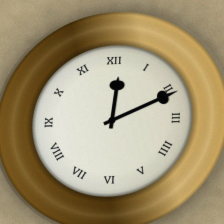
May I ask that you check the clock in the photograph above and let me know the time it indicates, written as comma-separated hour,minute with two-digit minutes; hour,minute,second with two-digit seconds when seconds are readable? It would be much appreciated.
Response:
12,11
